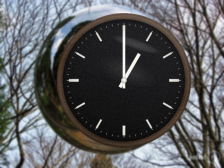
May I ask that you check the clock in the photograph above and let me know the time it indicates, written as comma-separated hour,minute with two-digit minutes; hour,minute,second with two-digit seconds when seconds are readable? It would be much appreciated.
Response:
1,00
